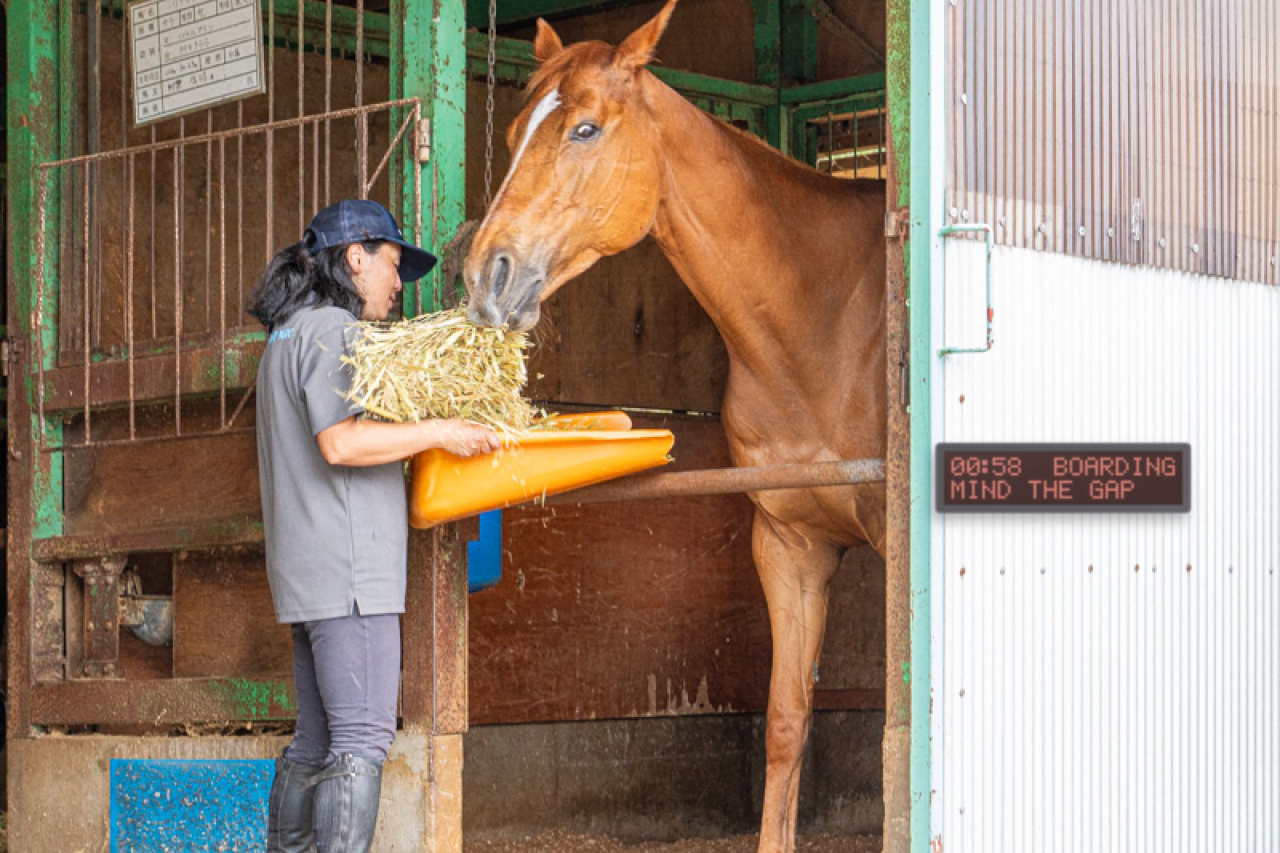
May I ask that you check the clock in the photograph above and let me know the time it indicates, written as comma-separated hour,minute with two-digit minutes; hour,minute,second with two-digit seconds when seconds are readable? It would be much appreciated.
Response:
0,58
